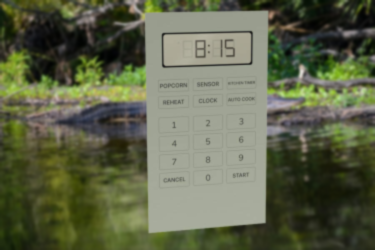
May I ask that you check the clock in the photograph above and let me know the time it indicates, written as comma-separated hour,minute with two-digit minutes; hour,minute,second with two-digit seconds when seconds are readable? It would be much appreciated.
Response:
8,15
